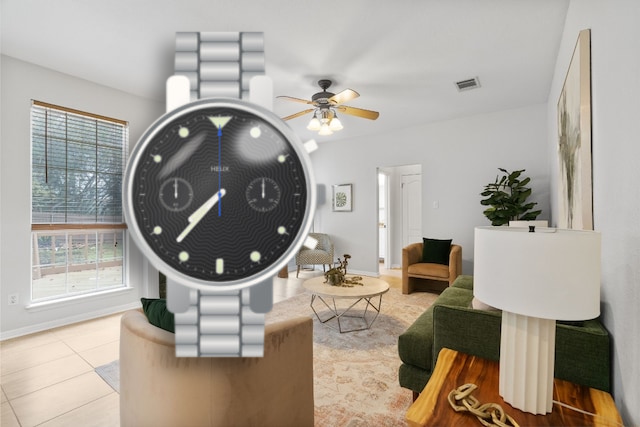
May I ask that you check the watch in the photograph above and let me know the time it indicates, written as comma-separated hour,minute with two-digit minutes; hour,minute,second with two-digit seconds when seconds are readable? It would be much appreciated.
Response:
7,37
